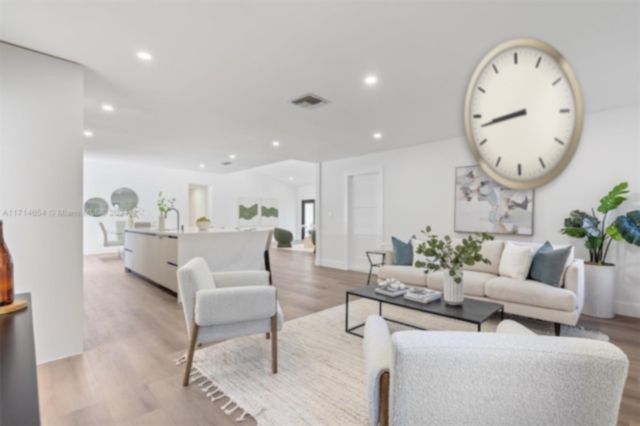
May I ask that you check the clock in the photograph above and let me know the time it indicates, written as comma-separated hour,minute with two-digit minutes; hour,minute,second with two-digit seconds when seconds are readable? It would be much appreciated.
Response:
8,43
